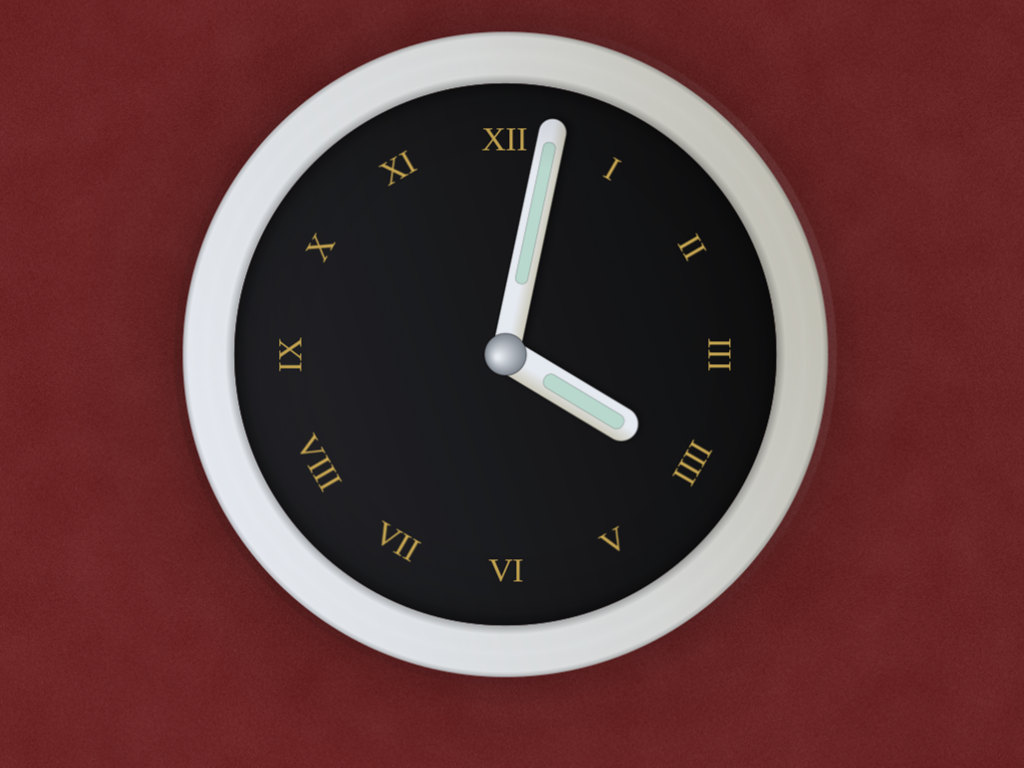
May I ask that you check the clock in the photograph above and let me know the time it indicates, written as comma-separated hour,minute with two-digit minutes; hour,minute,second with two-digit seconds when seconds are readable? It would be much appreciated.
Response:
4,02
